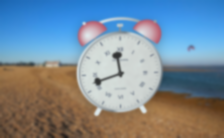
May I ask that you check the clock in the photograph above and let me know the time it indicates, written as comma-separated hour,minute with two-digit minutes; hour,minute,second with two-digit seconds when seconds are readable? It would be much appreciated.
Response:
11,42
